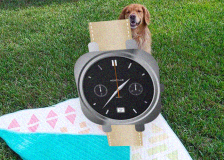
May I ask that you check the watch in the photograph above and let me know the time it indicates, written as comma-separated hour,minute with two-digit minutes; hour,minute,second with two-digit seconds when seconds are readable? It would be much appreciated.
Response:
1,37
